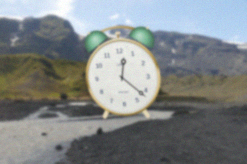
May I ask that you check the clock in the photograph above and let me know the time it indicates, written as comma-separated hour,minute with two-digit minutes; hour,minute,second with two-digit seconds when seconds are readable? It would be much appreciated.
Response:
12,22
